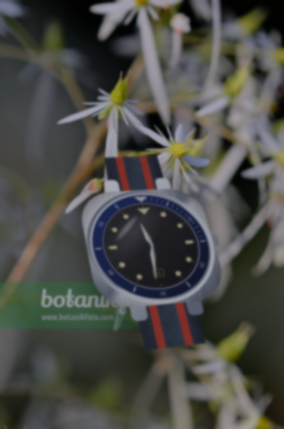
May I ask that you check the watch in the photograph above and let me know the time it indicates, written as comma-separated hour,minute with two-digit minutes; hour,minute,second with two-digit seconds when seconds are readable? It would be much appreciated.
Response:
11,31
